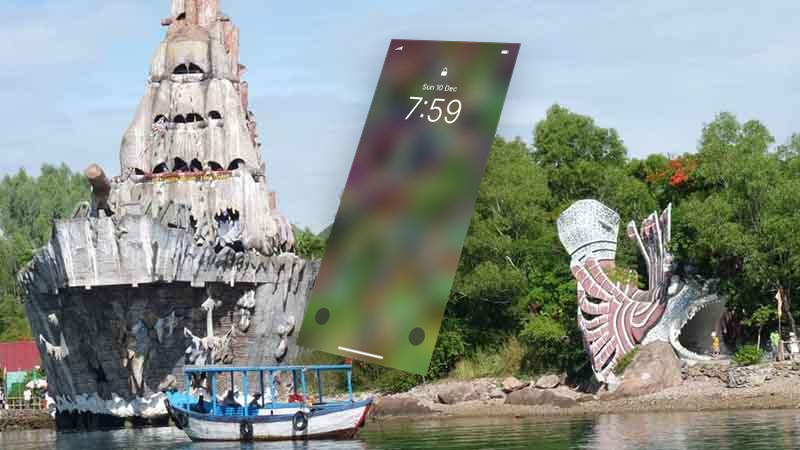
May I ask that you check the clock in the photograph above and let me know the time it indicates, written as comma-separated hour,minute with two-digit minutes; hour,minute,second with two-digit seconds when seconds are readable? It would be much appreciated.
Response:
7,59
